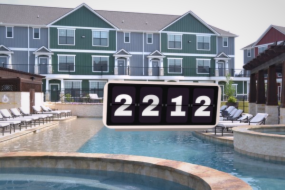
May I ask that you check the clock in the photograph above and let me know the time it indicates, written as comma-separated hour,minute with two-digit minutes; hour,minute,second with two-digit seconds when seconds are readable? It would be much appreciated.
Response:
22,12
